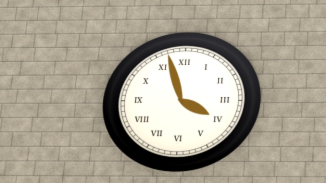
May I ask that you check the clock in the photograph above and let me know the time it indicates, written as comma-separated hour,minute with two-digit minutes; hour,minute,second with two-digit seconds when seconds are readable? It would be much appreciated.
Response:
3,57
